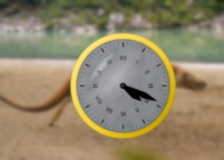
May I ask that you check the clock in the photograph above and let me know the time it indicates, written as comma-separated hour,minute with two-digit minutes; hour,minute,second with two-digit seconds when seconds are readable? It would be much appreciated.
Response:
4,19
